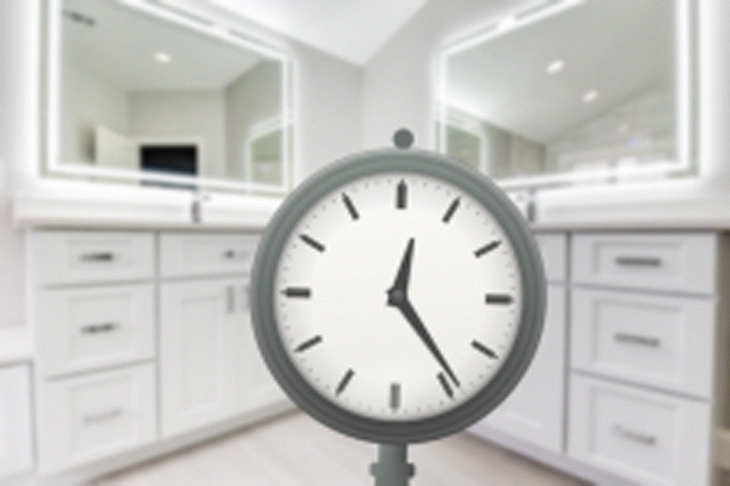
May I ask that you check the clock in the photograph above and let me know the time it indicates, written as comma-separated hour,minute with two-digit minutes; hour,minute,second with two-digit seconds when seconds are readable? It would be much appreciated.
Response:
12,24
